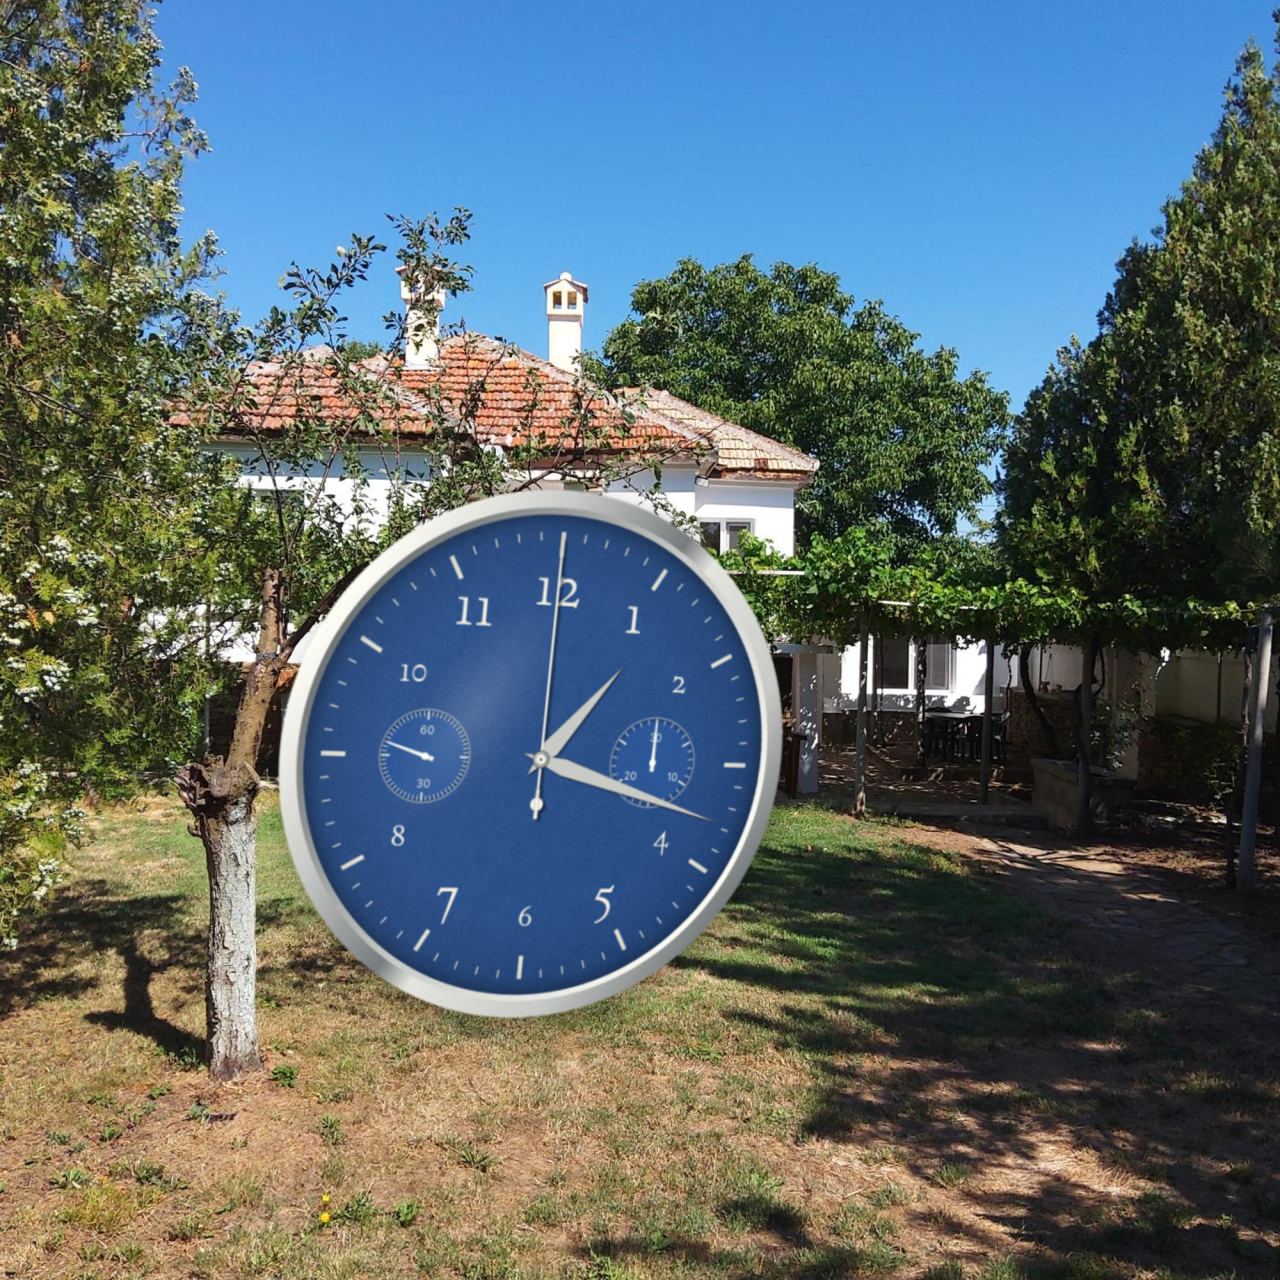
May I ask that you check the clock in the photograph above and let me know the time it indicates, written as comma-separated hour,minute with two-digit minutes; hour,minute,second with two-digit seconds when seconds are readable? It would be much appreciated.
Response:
1,17,48
